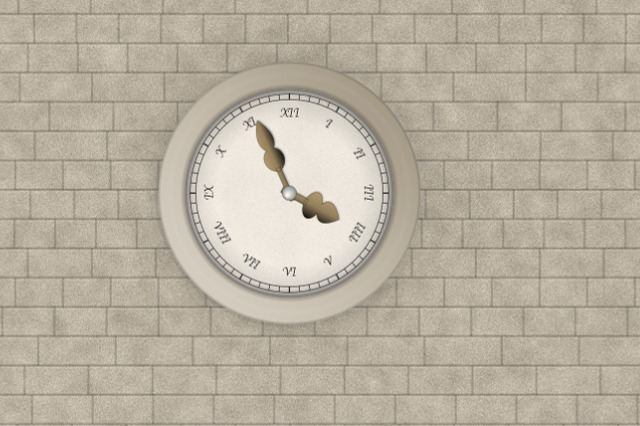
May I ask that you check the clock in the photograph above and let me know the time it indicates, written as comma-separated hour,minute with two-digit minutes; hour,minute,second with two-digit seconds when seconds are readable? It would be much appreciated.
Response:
3,56
